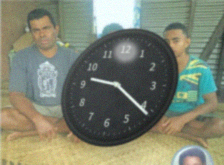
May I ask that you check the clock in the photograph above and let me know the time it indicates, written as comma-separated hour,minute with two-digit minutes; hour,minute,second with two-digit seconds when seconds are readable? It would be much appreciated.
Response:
9,21
